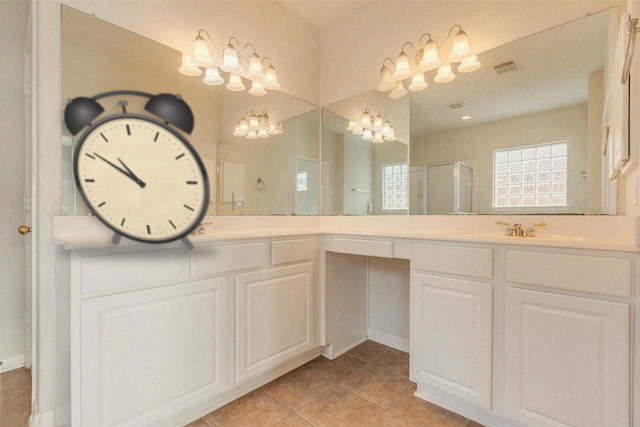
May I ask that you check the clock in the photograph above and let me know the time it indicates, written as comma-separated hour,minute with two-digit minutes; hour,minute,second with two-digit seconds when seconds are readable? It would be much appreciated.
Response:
10,51
